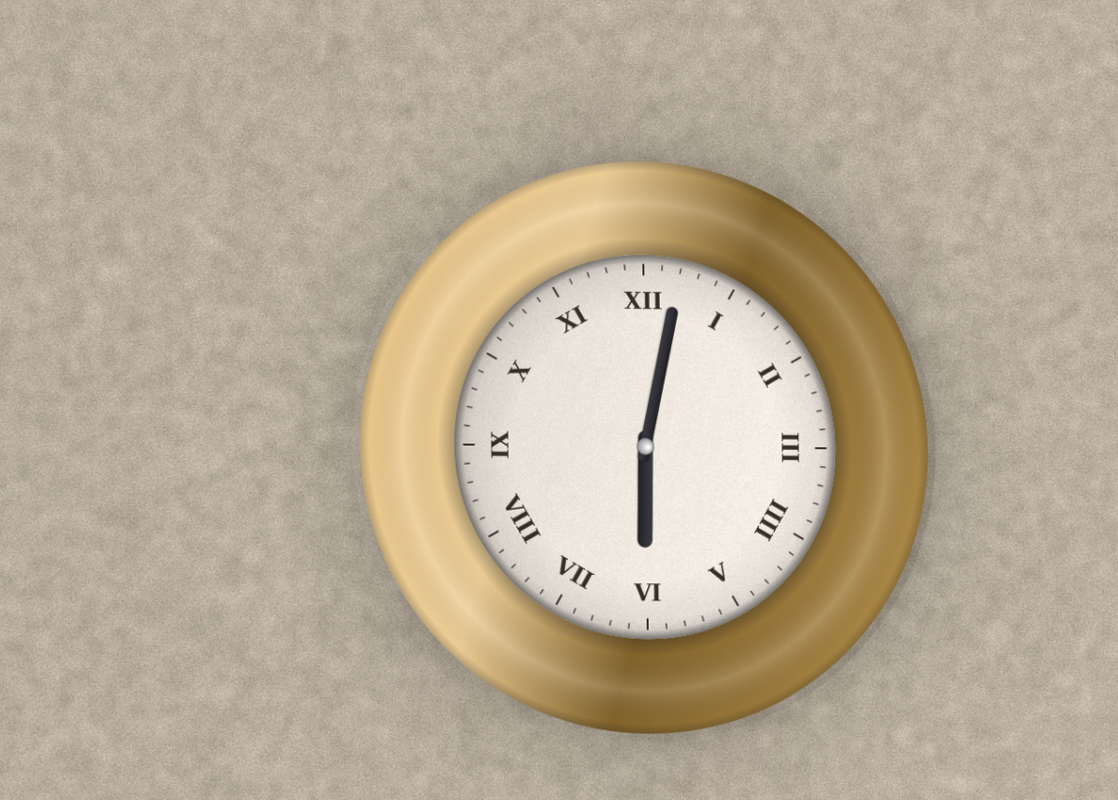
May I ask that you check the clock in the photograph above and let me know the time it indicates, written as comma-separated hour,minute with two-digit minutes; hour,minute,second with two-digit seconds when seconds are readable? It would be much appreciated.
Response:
6,02
